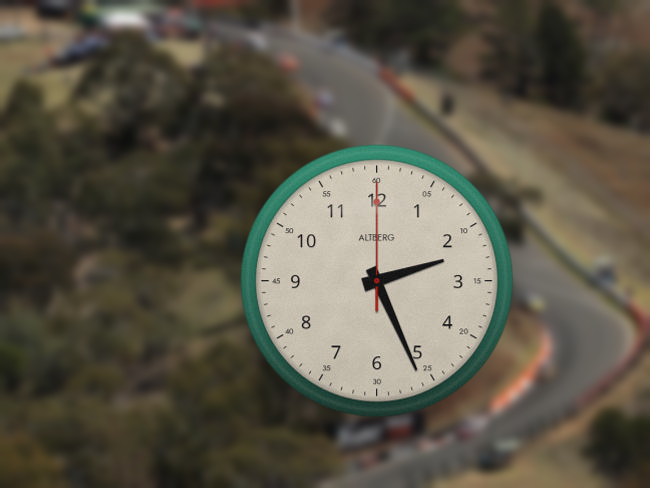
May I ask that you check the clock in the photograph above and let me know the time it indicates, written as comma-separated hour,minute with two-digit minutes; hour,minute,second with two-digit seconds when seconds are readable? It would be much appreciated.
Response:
2,26,00
